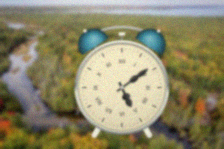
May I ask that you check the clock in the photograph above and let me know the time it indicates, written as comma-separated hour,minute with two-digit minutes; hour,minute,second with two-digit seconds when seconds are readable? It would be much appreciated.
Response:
5,09
